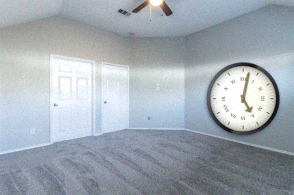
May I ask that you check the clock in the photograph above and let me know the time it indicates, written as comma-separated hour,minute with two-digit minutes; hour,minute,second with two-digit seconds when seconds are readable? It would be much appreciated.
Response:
5,02
